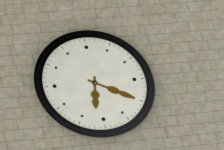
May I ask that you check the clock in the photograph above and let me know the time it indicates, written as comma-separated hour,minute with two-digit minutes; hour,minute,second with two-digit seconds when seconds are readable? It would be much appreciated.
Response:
6,20
